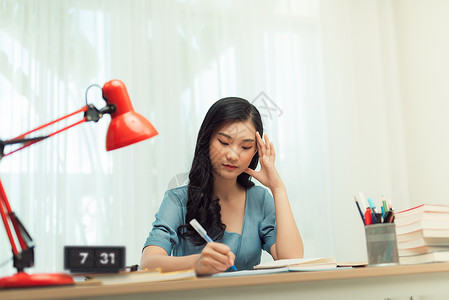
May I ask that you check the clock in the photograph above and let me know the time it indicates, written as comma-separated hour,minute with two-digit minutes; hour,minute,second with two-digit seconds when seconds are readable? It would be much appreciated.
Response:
7,31
